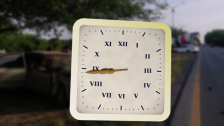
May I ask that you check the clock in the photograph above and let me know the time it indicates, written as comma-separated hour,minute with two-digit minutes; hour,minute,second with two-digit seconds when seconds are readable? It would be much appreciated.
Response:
8,44
